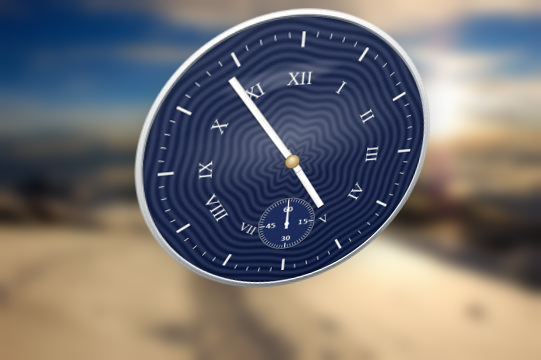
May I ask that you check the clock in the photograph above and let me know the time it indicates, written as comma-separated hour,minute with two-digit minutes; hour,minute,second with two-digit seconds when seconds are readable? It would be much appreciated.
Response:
4,54
